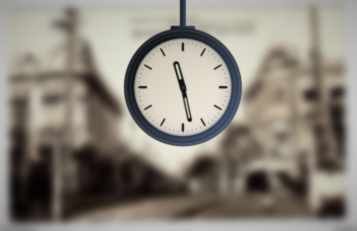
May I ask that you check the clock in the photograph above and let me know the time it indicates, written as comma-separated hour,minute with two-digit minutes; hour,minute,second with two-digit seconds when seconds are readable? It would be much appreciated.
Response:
11,28
